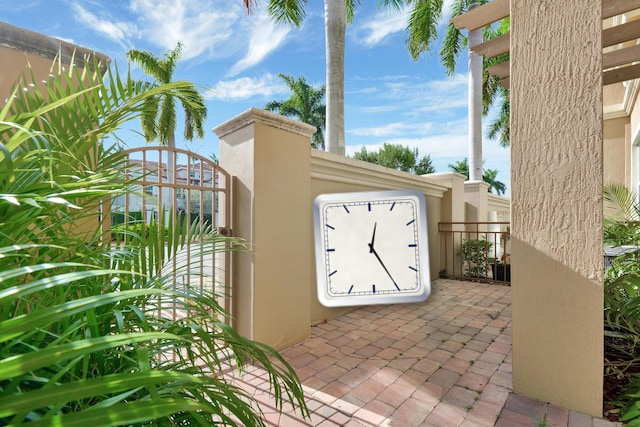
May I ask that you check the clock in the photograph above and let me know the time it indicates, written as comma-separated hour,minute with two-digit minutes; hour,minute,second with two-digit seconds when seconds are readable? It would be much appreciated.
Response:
12,25
